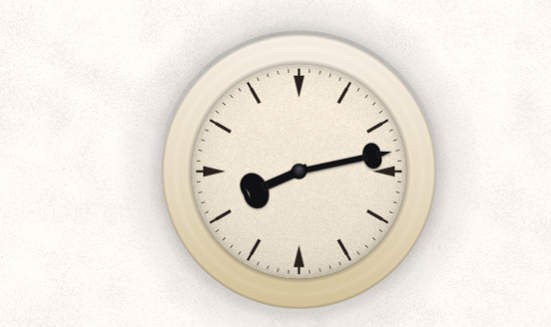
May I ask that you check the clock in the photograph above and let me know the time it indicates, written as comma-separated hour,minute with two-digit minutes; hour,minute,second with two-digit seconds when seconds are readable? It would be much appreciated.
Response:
8,13
